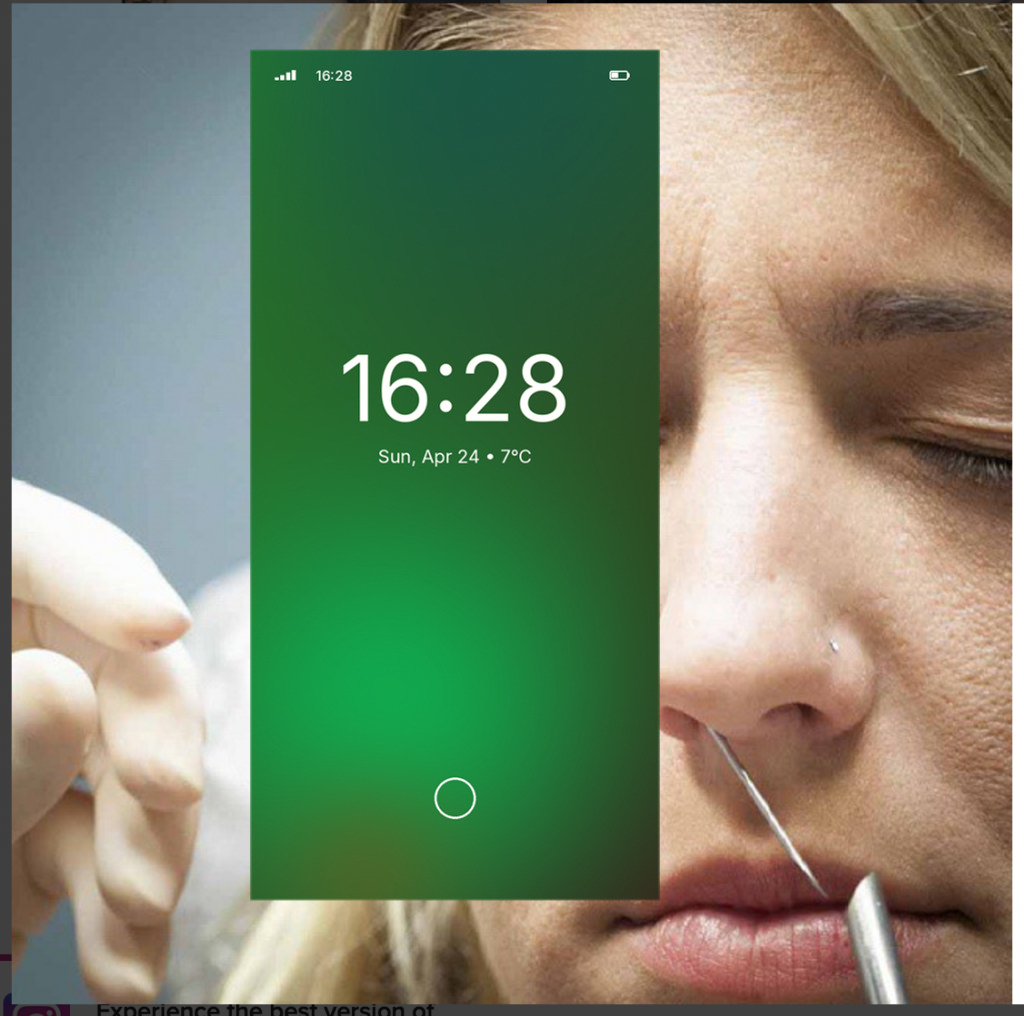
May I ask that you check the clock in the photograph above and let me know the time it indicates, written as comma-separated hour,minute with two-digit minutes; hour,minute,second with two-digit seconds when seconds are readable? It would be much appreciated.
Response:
16,28
